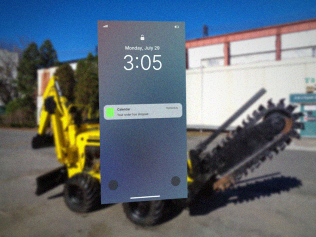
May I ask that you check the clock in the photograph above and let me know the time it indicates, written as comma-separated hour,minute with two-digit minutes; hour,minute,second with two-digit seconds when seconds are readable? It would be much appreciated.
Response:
3,05
